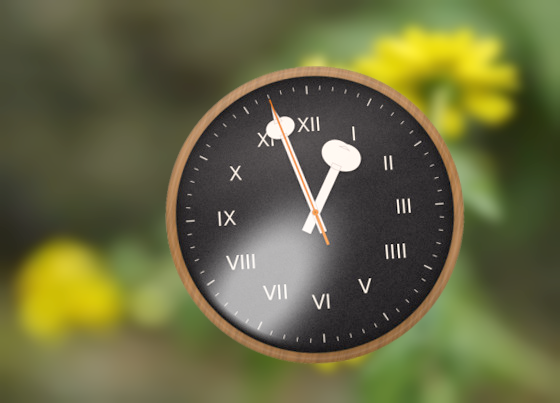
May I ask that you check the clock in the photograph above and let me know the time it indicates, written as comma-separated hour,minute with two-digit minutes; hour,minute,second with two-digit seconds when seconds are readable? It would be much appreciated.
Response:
12,56,57
